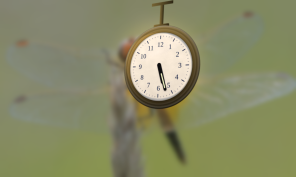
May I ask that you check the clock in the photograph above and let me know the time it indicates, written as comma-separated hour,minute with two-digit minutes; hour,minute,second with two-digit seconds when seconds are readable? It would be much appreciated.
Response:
5,27
